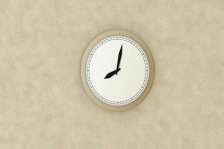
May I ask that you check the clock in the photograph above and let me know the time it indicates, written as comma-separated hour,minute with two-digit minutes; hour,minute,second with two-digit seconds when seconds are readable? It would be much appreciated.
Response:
8,02
